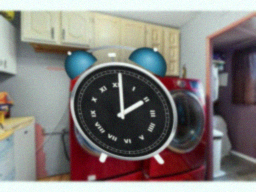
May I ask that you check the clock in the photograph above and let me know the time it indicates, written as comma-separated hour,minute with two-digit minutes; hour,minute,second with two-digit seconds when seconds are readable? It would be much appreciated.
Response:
2,01
